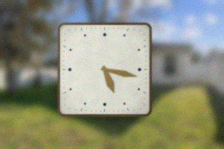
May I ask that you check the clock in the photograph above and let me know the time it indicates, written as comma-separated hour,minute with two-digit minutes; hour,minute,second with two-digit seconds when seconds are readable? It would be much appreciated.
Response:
5,17
